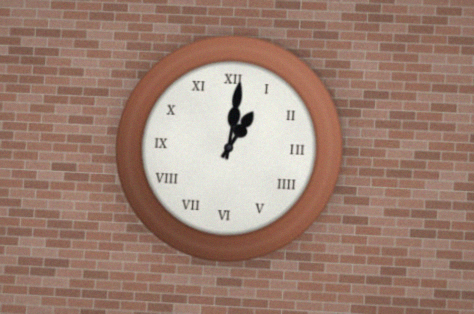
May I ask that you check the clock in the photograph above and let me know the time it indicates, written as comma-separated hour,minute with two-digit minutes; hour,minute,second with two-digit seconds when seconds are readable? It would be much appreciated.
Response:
1,01
